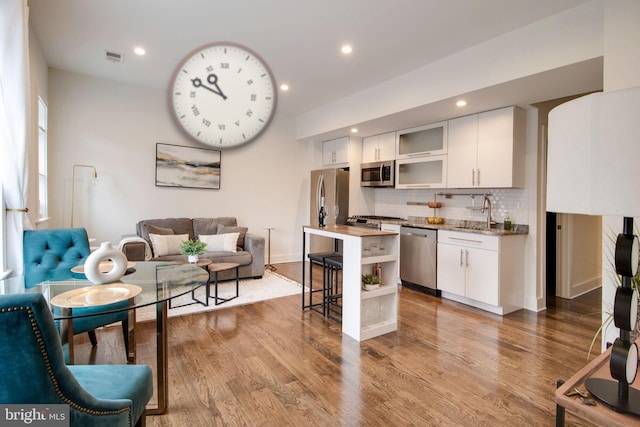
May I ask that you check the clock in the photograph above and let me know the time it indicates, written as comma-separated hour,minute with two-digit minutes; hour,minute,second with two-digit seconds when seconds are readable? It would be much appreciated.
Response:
10,49
